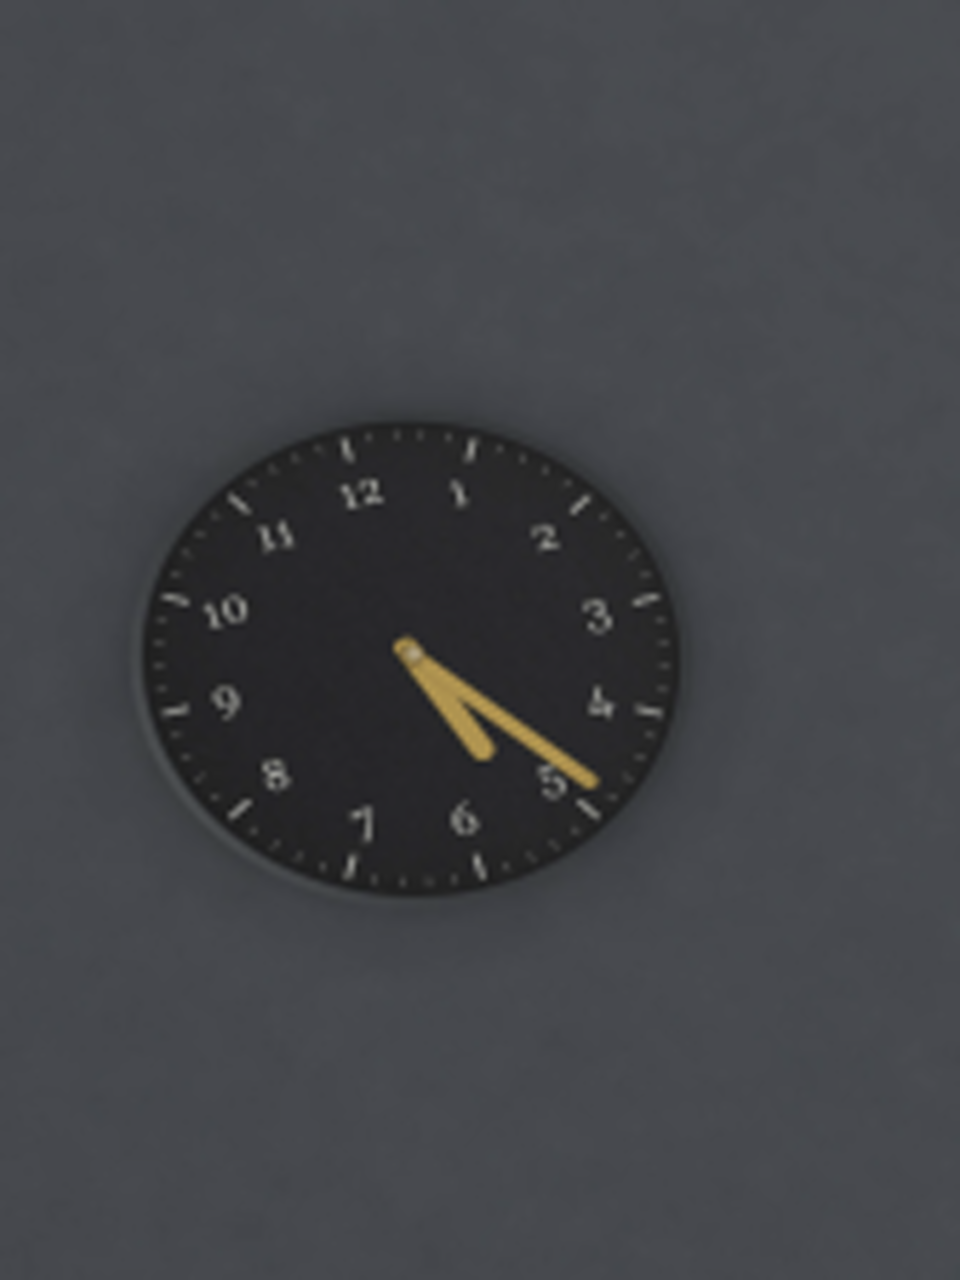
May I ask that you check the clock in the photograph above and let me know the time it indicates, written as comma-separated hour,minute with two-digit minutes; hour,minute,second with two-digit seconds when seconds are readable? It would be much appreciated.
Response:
5,24
